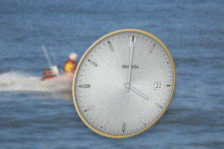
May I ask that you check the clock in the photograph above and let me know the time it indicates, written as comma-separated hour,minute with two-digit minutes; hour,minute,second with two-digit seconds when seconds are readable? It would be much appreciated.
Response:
4,00
